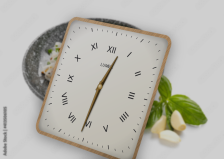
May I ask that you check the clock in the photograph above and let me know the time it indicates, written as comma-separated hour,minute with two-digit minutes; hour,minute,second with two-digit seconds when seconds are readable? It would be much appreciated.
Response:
12,31
